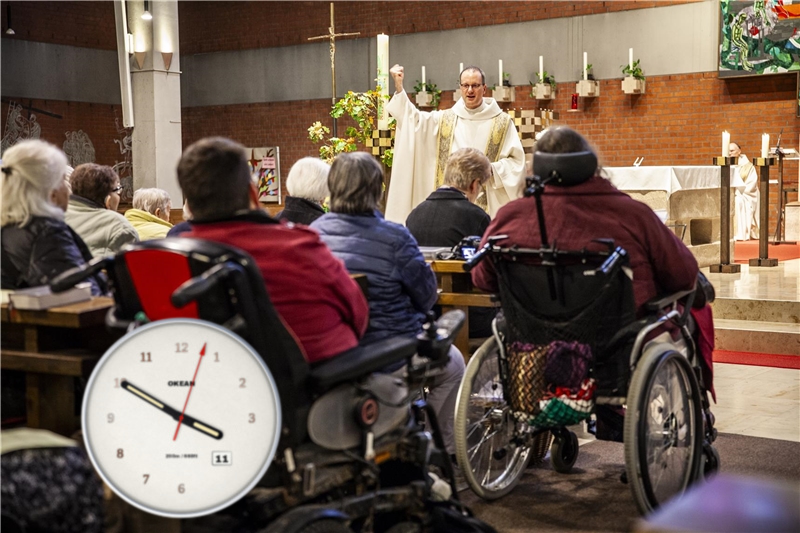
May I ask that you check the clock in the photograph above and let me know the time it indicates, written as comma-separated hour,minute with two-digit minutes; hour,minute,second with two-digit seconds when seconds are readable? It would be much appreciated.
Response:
3,50,03
